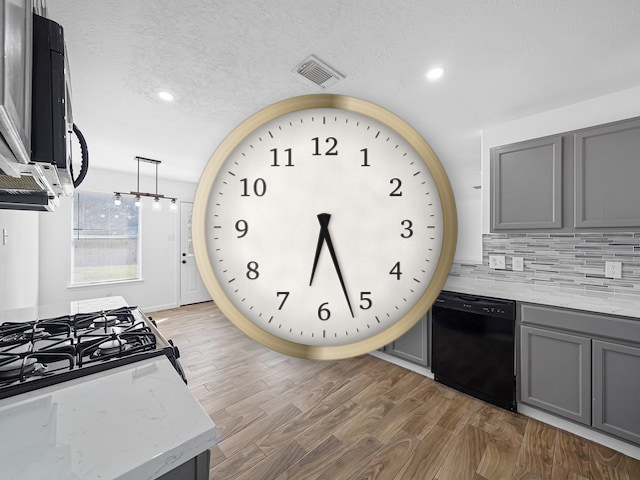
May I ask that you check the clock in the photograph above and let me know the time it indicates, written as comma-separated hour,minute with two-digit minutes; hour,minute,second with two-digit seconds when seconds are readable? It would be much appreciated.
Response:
6,27
